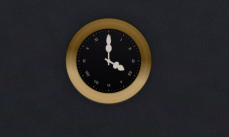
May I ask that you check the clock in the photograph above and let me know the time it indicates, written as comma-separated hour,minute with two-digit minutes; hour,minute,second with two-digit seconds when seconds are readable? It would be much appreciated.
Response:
4,00
